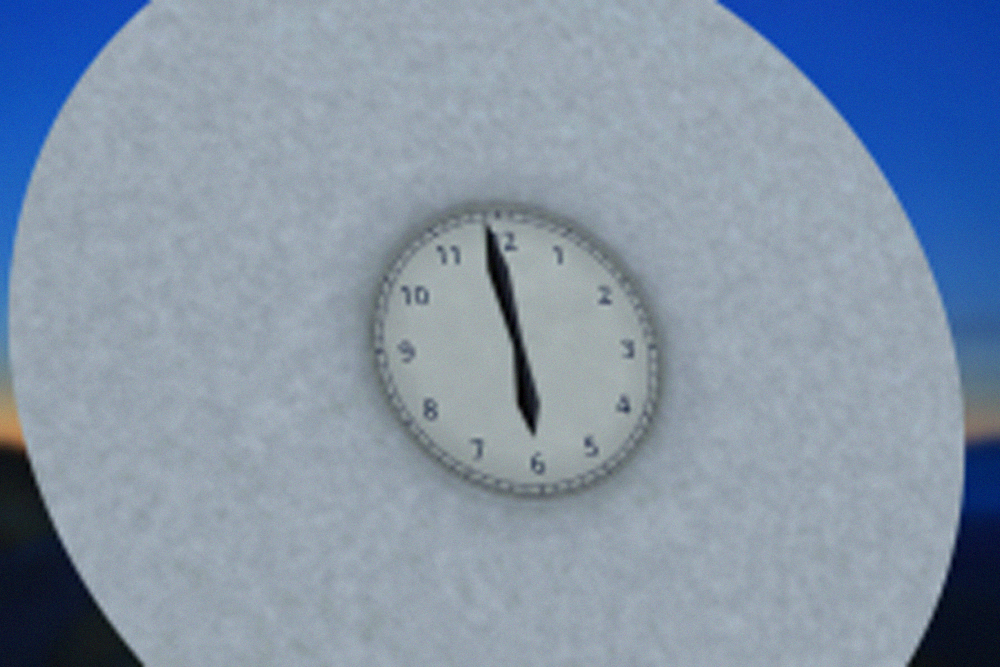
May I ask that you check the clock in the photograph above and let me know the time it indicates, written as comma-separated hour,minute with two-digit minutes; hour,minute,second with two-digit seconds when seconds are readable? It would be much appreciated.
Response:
5,59
